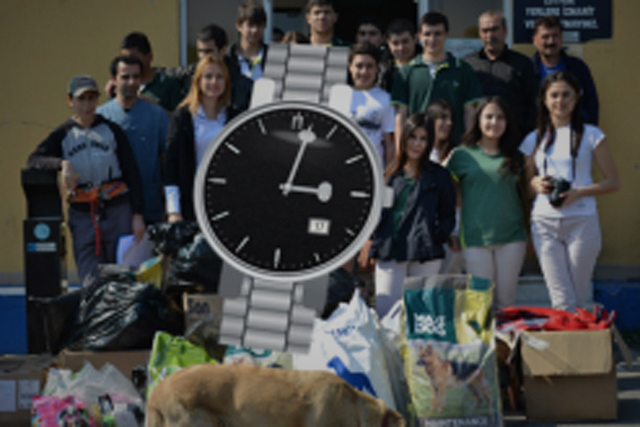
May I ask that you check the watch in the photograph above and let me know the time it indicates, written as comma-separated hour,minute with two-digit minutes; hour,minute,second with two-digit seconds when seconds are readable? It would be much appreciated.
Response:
3,02
